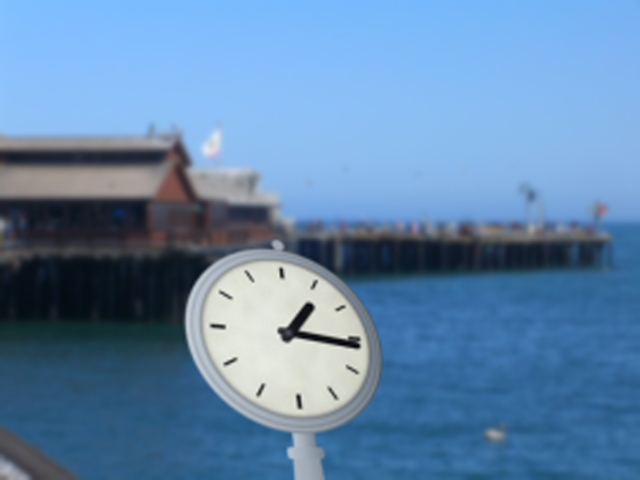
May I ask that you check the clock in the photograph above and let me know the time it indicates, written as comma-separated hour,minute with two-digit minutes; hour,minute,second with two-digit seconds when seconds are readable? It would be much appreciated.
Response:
1,16
